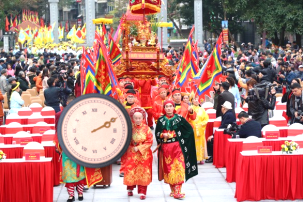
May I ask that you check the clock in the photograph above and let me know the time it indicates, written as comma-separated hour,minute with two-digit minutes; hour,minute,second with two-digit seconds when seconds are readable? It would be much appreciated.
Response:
2,10
